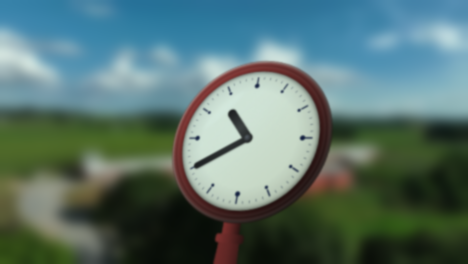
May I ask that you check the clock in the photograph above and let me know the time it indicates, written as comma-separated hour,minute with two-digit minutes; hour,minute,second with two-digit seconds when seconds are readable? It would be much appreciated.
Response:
10,40
